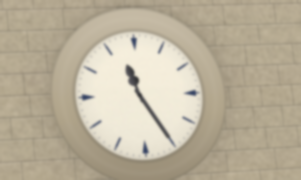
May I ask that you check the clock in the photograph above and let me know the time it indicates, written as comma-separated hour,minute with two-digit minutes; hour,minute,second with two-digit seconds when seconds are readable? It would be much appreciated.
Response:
11,25
